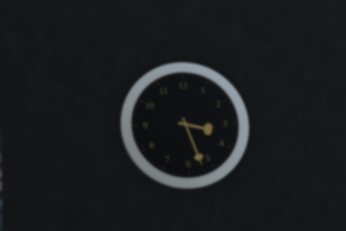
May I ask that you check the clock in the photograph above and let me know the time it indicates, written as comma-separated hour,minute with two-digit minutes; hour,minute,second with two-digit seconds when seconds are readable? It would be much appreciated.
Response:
3,27
